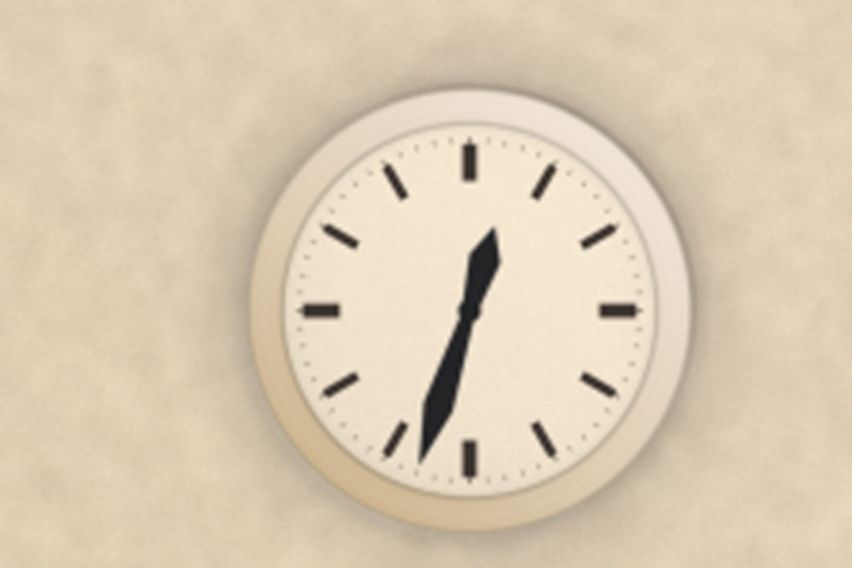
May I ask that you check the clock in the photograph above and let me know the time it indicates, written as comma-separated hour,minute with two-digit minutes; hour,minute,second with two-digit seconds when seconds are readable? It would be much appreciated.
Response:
12,33
